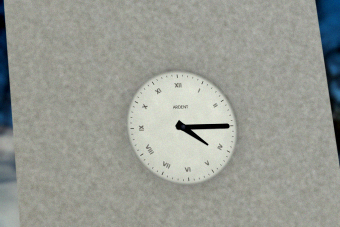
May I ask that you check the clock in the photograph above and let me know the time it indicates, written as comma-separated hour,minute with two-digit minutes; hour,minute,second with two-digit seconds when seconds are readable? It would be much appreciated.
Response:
4,15
